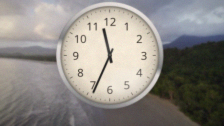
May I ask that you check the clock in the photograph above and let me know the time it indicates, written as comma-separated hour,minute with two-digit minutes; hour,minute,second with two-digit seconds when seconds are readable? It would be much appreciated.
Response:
11,34
